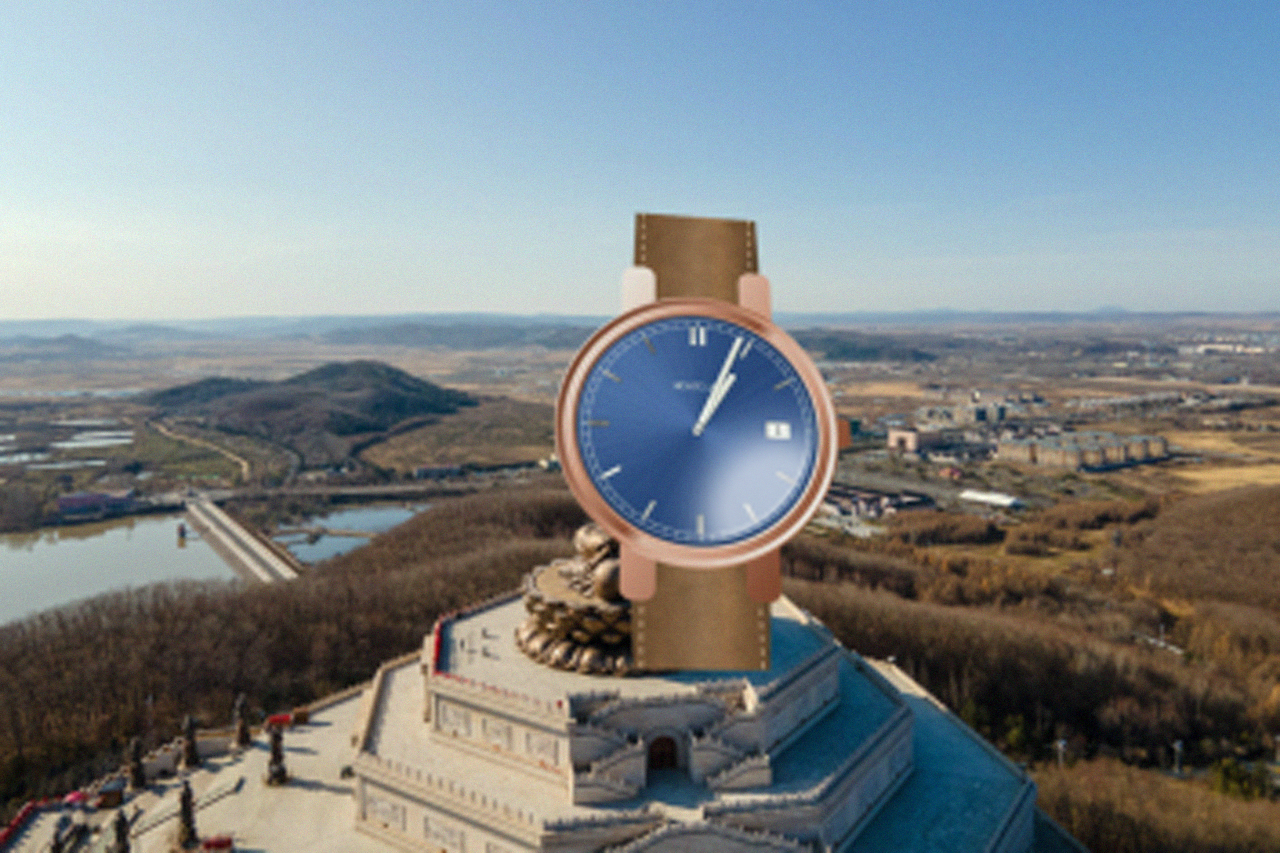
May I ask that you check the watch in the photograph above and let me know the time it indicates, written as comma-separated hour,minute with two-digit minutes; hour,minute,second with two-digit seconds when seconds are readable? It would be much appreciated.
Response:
1,04
